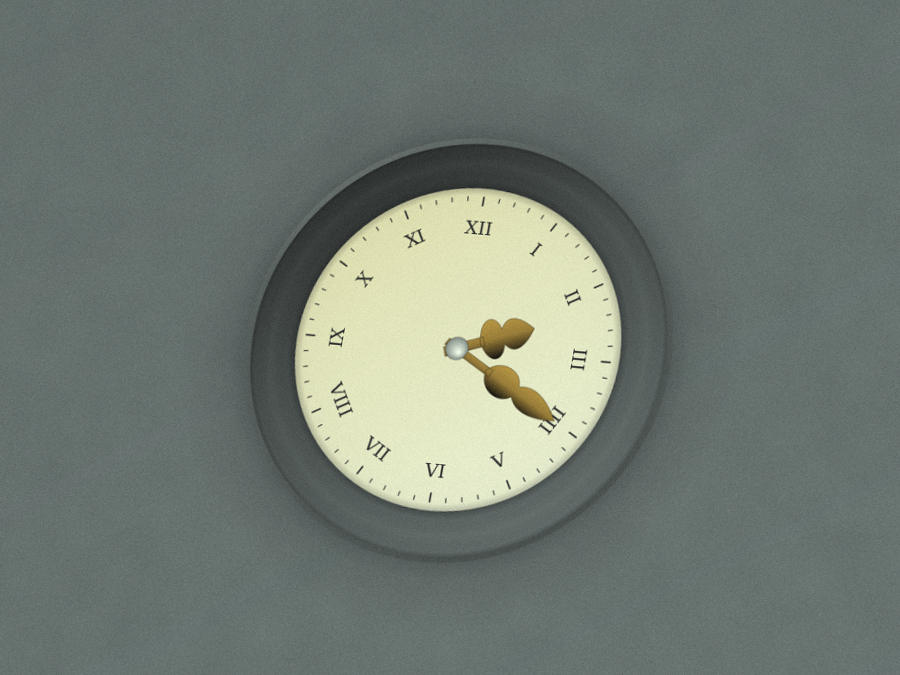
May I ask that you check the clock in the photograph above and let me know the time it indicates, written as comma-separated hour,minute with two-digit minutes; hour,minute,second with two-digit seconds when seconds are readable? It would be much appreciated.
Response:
2,20
